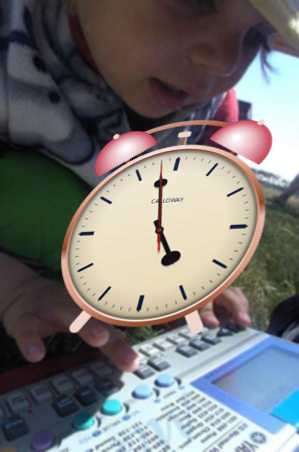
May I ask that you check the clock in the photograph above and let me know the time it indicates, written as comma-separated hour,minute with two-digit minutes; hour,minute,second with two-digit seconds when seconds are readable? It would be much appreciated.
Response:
4,57,58
